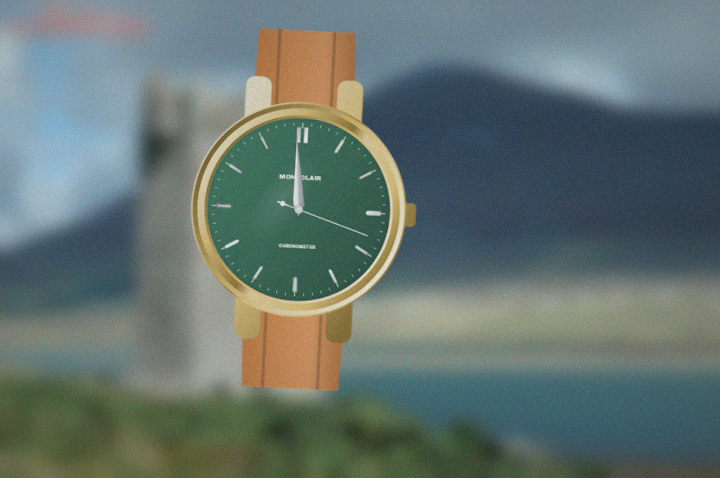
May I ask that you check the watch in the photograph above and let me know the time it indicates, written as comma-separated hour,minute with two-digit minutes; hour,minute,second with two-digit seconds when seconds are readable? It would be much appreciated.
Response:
11,59,18
